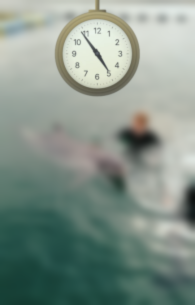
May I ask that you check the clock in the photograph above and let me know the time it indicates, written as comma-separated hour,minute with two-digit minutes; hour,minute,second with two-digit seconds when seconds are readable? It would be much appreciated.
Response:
4,54
